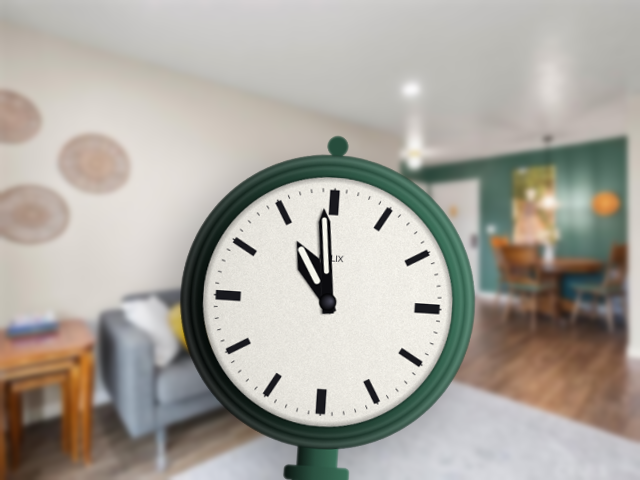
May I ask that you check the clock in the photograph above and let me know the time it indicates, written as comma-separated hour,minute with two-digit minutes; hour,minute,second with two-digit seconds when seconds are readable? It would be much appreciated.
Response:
10,59
